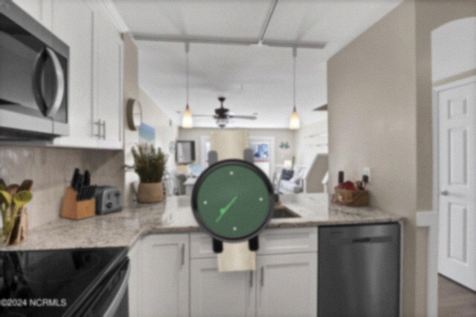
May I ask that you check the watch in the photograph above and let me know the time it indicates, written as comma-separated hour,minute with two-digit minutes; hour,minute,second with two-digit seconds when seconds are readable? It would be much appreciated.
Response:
7,37
